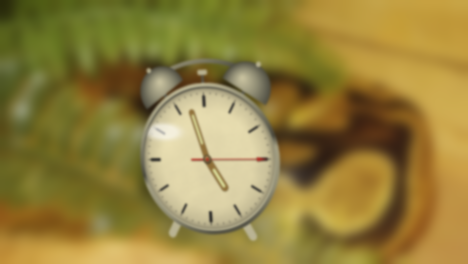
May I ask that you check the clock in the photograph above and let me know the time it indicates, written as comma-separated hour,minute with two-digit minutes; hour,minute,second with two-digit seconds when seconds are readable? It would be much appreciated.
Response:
4,57,15
